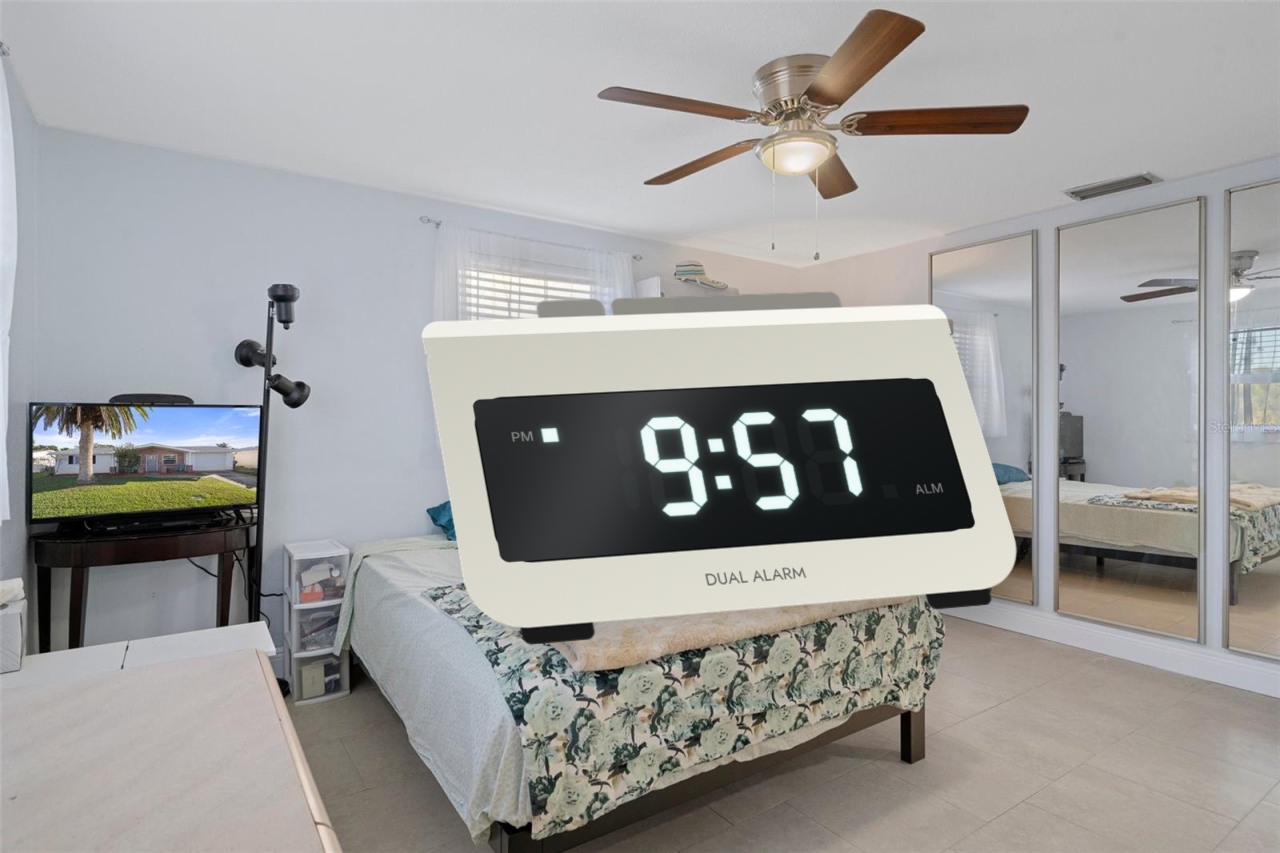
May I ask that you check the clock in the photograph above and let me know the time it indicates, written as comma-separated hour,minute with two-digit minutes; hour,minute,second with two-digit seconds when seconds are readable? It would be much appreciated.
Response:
9,57
